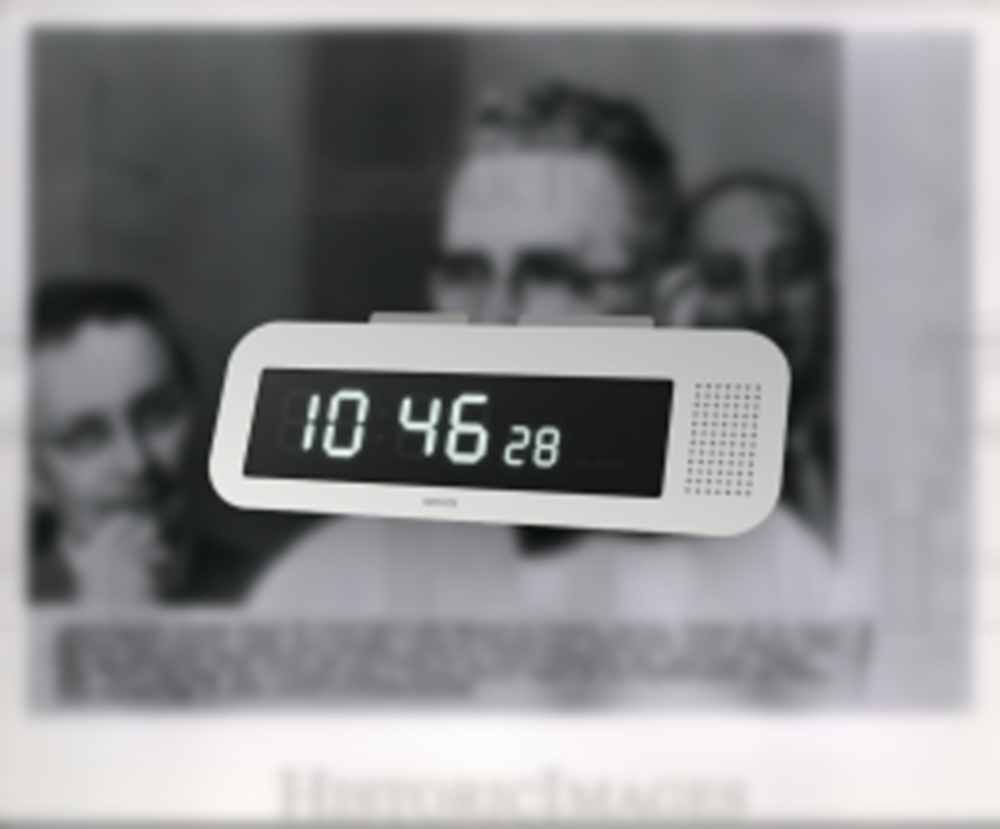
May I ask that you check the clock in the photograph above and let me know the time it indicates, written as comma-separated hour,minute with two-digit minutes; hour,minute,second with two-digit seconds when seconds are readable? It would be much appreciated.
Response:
10,46,28
